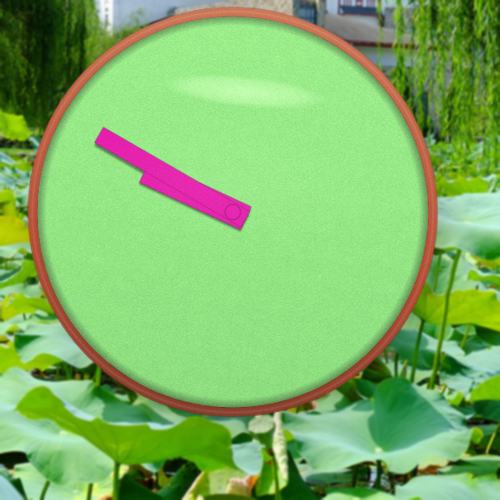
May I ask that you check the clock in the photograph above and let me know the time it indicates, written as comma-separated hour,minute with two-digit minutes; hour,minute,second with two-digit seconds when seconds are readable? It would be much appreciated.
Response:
9,50
